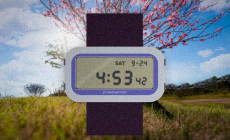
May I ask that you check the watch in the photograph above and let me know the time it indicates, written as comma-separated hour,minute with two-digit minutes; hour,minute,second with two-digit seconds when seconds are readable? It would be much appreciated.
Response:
4,53,42
